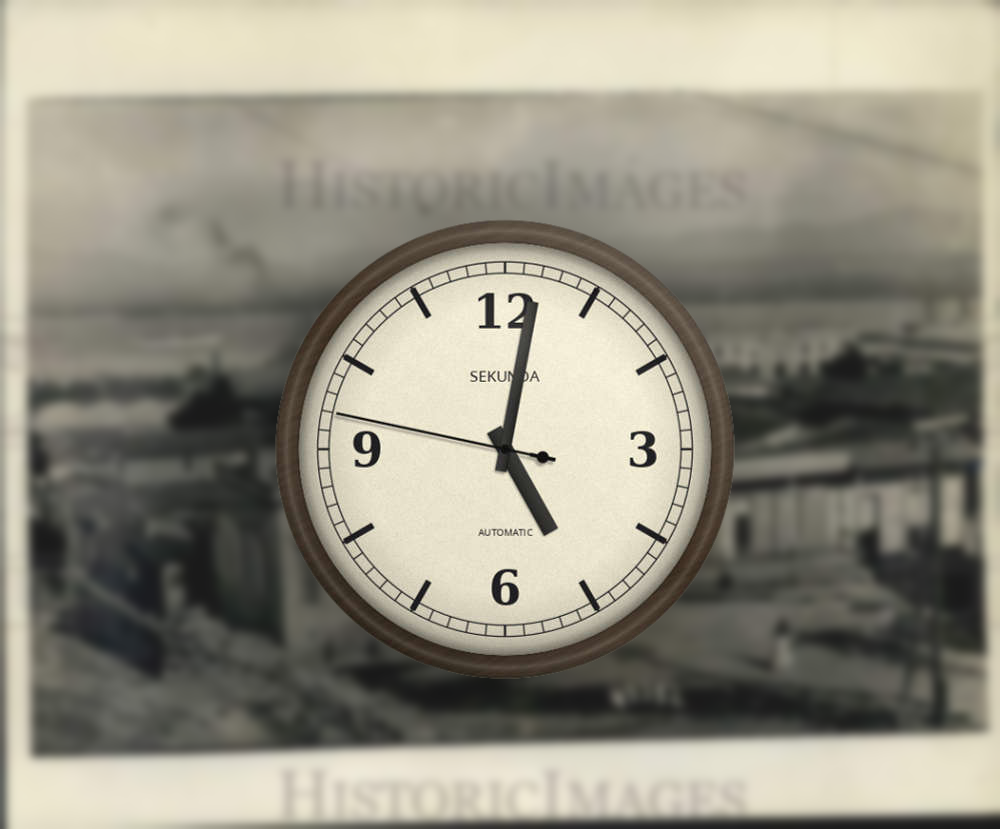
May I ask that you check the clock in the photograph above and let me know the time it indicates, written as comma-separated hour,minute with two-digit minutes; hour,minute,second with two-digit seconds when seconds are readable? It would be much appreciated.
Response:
5,01,47
